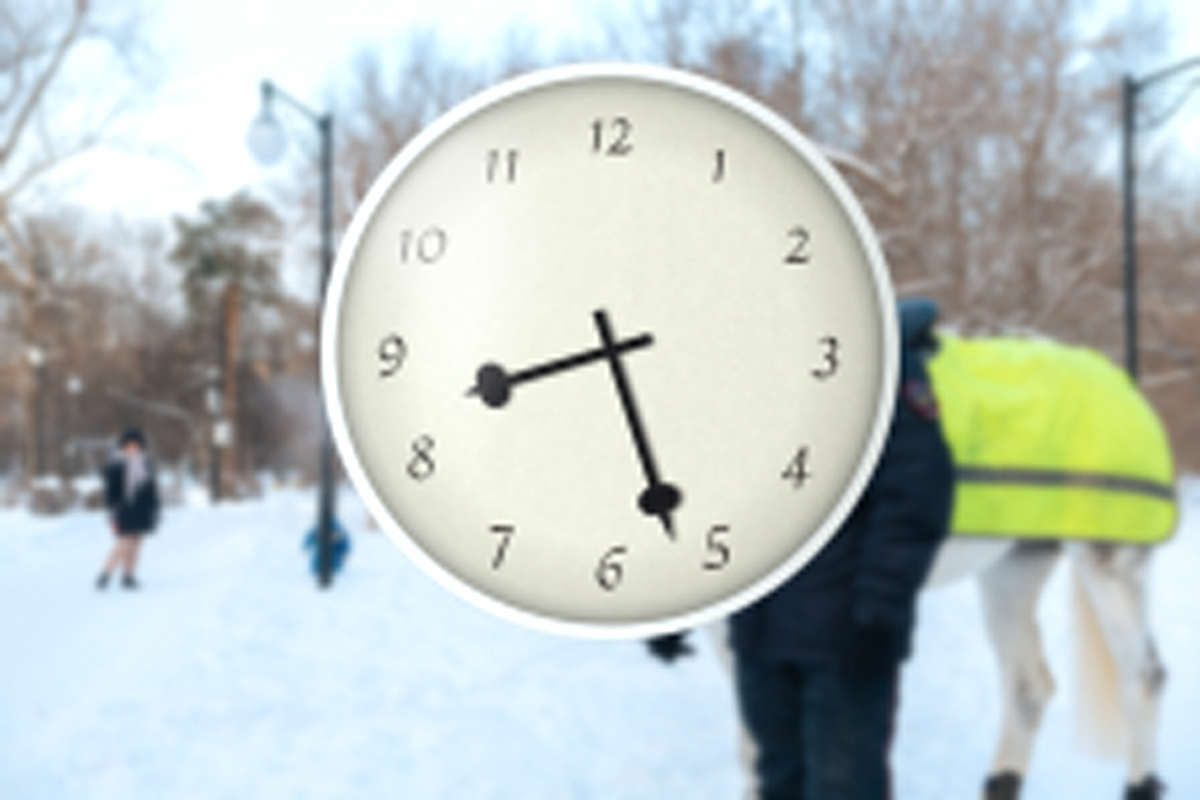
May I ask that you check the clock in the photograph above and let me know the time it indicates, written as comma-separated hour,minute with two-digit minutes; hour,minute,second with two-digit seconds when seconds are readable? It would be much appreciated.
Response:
8,27
